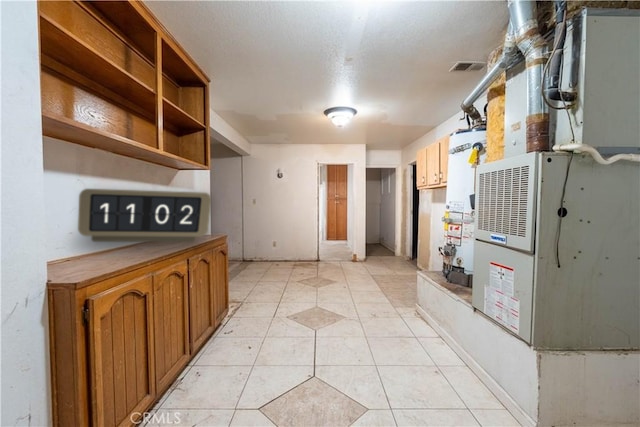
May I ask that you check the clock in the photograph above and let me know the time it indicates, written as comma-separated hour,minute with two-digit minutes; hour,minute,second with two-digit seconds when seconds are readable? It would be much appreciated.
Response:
11,02
